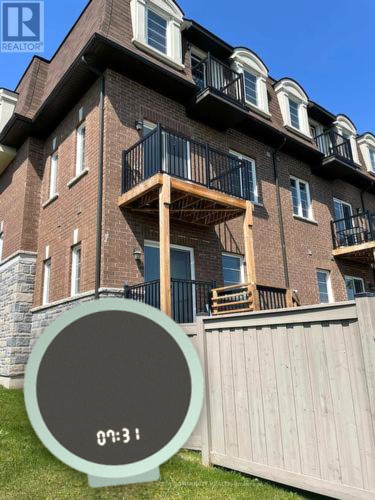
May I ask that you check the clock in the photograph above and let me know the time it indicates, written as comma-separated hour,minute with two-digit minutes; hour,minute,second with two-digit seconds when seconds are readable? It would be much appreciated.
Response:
7,31
